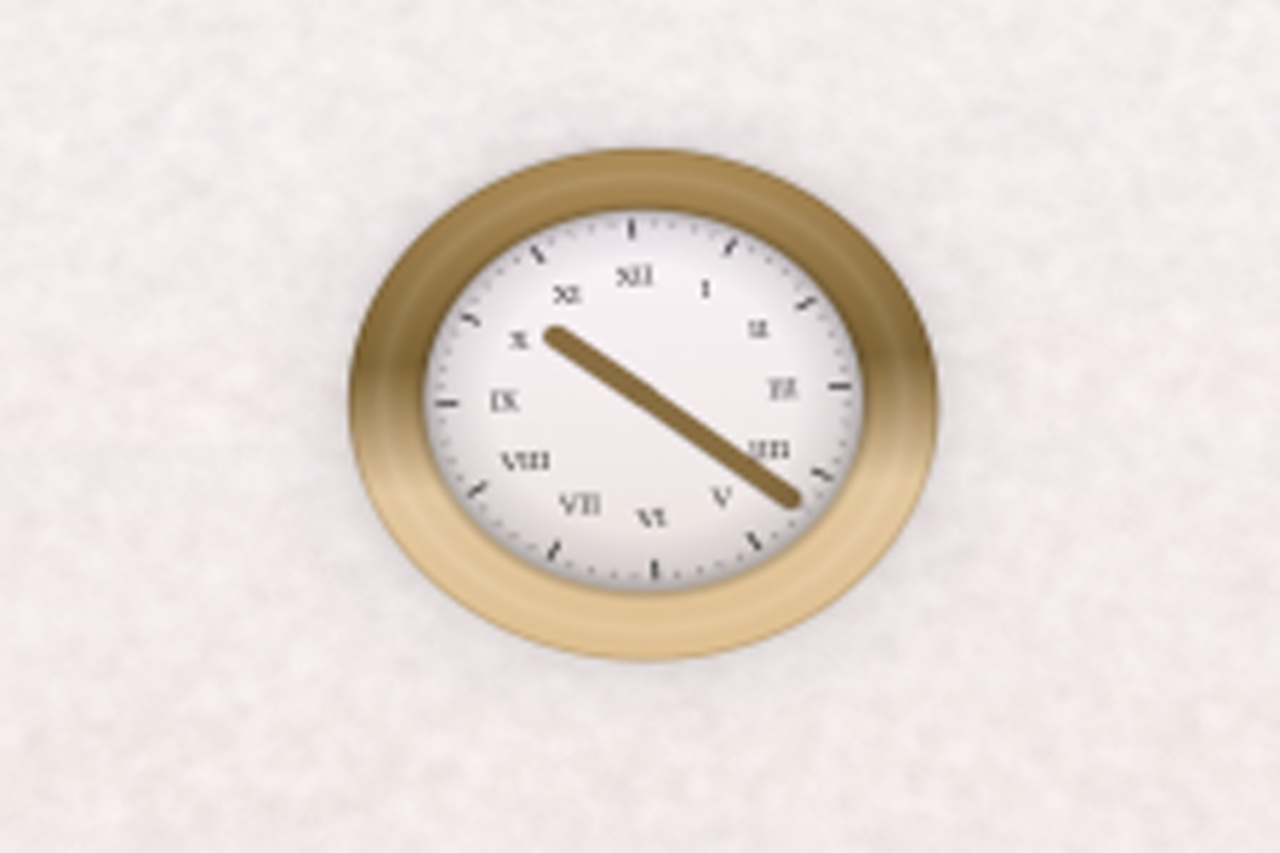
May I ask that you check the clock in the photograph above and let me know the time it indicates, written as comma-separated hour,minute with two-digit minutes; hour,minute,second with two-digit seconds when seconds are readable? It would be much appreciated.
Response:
10,22
